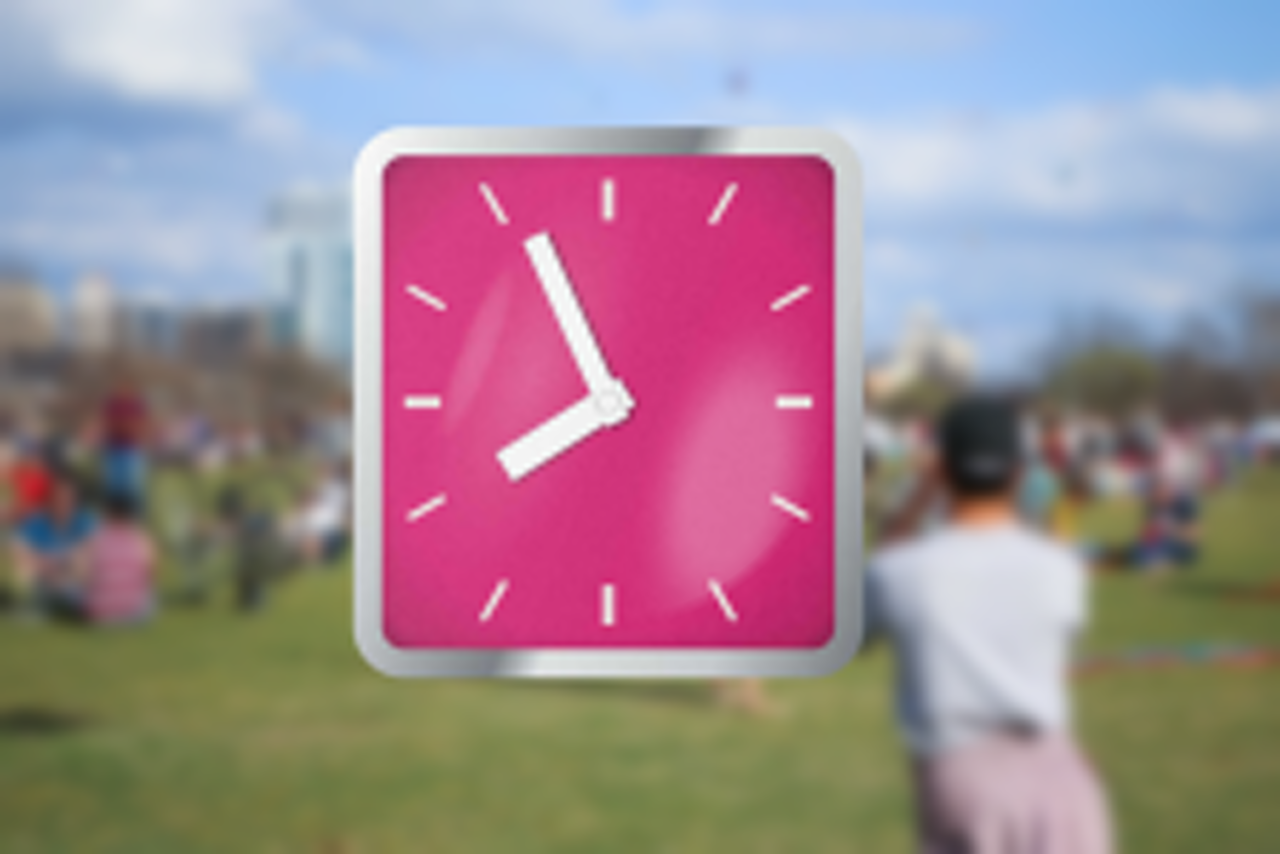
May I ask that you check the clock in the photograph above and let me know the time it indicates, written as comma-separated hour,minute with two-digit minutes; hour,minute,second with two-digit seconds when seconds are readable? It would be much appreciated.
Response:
7,56
